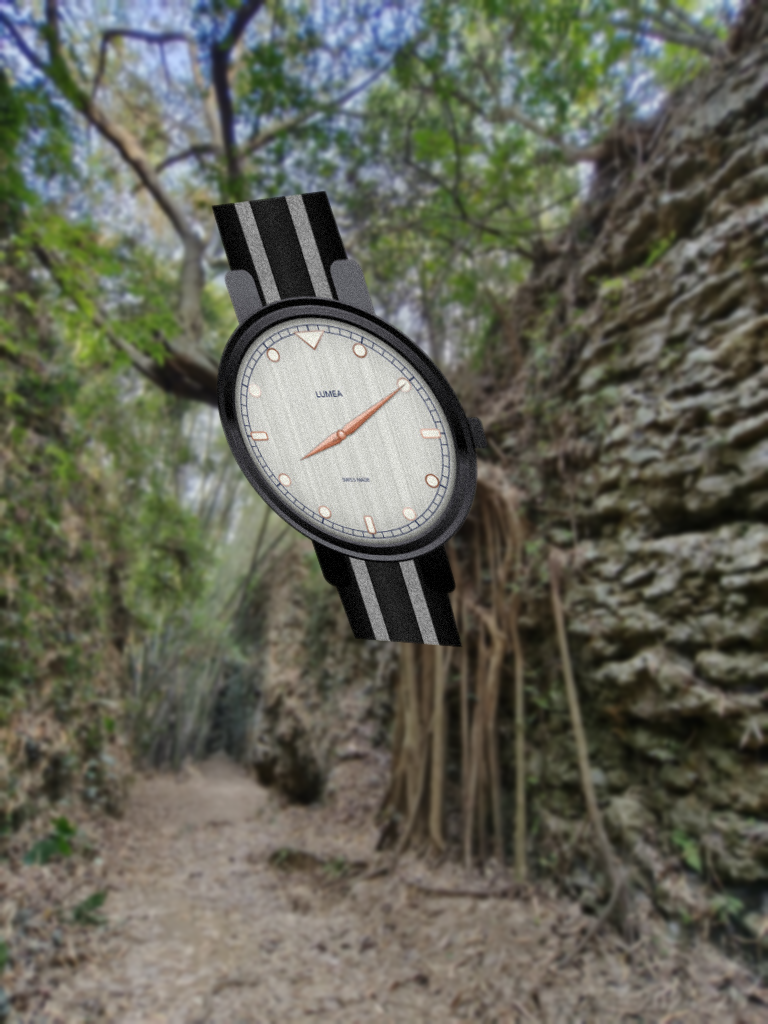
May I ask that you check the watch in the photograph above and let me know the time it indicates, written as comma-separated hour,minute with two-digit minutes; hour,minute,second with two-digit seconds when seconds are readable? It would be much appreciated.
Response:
8,10
